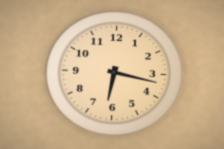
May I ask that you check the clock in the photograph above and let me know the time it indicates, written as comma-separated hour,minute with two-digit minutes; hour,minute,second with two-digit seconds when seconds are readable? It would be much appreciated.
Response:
6,17
